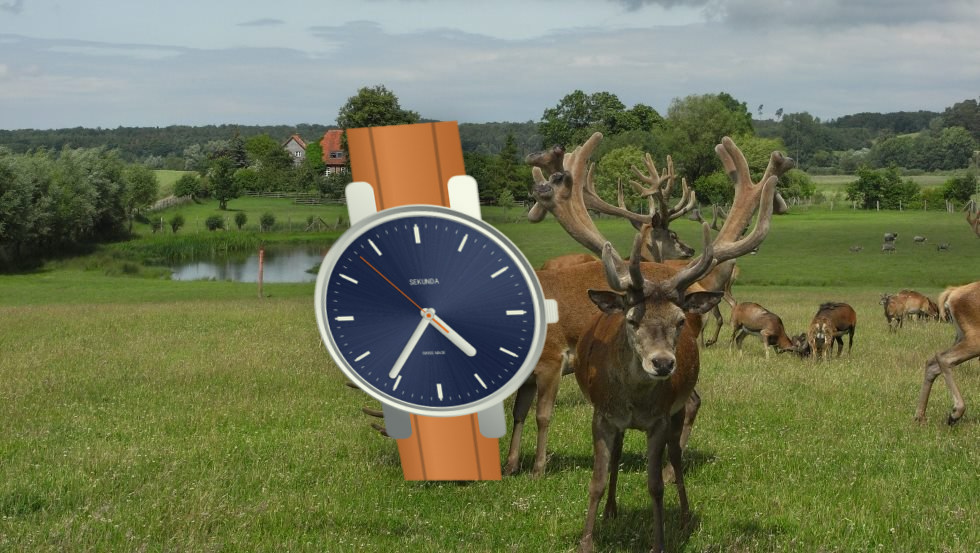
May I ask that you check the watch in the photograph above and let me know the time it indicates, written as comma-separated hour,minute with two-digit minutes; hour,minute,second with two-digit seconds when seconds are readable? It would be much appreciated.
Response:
4,35,53
